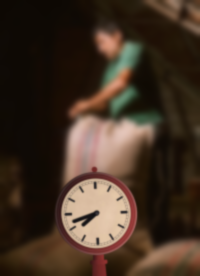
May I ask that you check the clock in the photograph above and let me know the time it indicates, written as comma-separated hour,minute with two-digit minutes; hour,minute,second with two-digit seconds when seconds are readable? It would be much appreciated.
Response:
7,42
